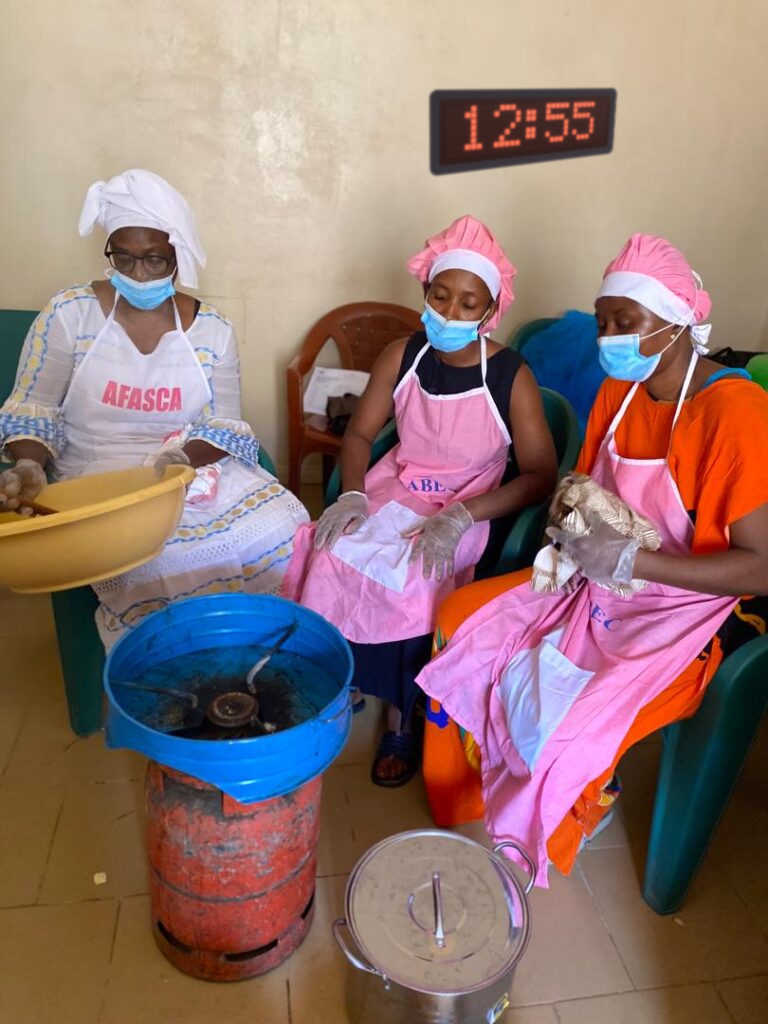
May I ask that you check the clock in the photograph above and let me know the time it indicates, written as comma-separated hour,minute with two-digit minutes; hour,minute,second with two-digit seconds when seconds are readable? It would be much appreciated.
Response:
12,55
